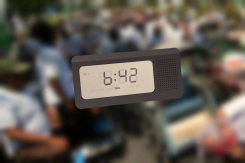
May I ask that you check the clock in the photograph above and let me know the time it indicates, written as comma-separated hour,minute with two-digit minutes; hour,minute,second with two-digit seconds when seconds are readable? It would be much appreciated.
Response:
6,42
